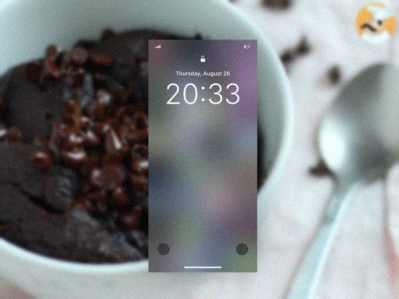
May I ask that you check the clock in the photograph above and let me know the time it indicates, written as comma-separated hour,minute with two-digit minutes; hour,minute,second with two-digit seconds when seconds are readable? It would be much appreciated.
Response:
20,33
